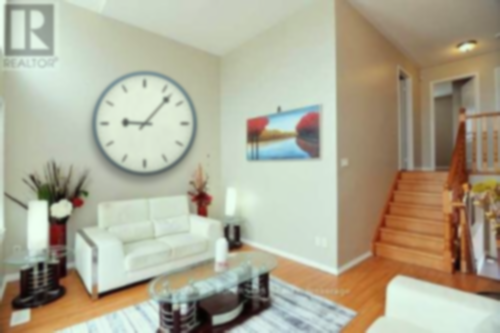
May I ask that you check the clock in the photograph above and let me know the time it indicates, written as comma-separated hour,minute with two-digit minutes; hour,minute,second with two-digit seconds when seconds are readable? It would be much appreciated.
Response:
9,07
